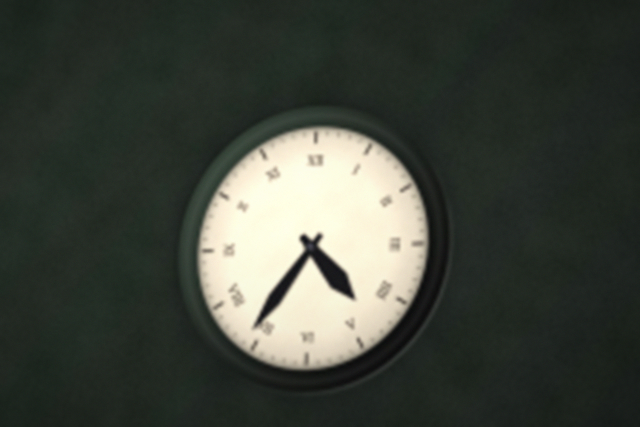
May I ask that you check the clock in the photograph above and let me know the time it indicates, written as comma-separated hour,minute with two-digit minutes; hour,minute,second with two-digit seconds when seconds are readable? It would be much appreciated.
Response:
4,36
